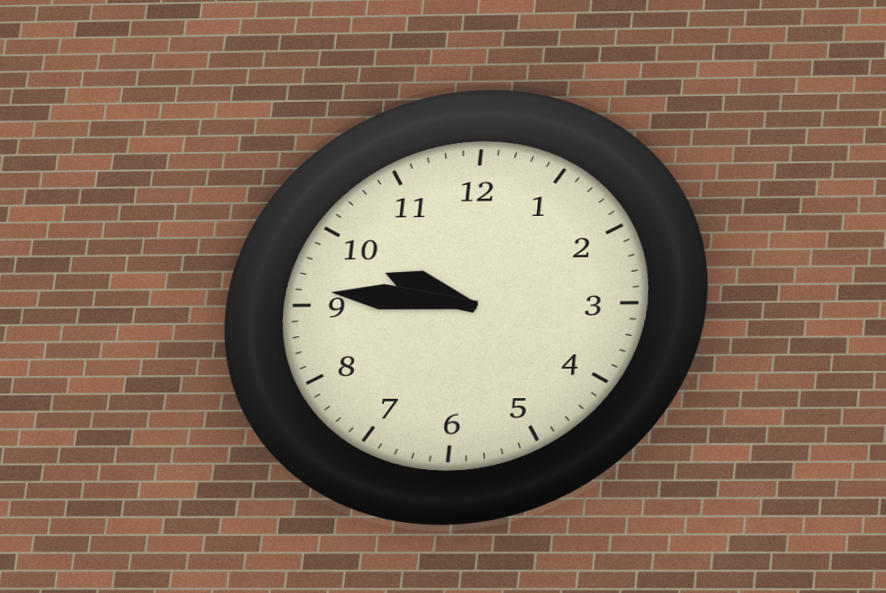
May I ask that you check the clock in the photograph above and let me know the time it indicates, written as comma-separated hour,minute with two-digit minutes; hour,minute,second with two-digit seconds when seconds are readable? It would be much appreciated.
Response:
9,46
